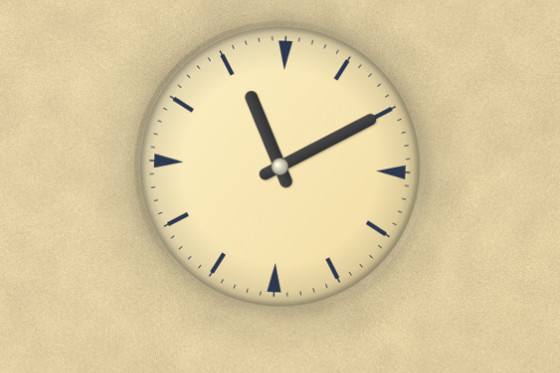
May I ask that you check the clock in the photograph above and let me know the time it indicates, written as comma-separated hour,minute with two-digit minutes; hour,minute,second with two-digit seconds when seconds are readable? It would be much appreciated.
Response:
11,10
